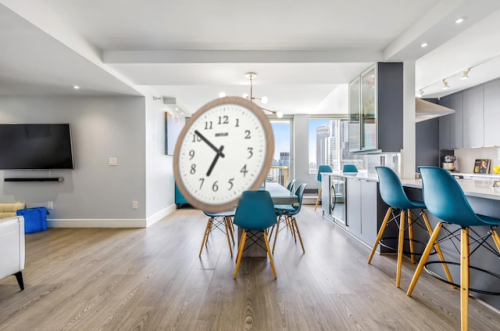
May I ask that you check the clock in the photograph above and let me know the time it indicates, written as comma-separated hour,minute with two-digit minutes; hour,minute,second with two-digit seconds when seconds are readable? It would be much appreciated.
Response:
6,51
